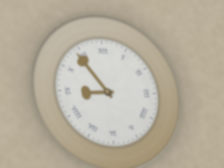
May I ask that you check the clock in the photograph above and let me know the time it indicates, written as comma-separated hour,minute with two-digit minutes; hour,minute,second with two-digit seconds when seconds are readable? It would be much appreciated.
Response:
8,54
